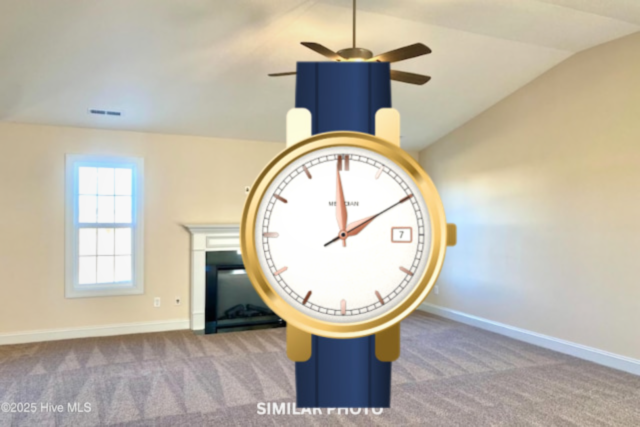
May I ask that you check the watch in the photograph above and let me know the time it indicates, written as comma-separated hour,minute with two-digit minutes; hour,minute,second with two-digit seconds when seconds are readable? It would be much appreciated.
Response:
1,59,10
